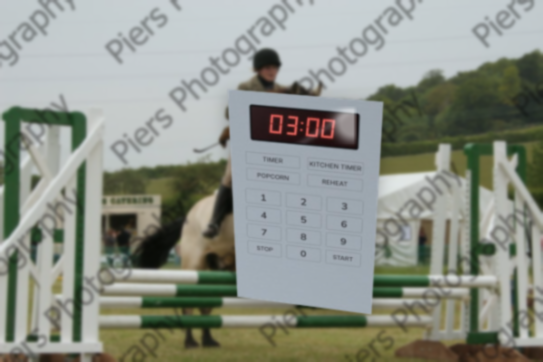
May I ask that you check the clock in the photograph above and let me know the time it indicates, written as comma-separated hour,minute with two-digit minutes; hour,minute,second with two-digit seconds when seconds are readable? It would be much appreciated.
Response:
3,00
